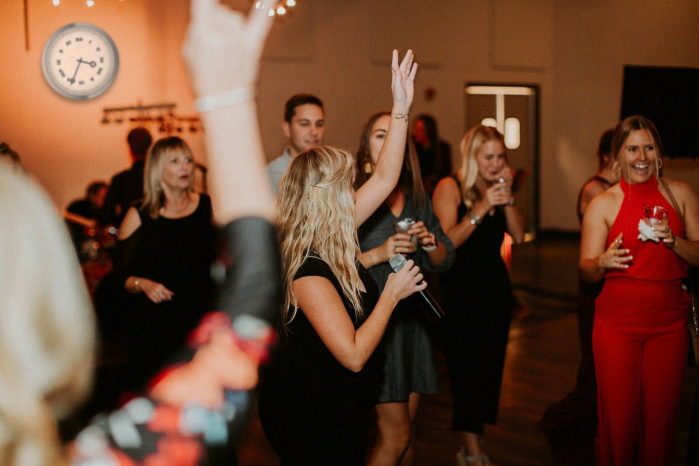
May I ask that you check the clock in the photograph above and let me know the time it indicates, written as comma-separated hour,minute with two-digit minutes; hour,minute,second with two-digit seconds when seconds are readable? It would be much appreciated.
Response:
3,34
